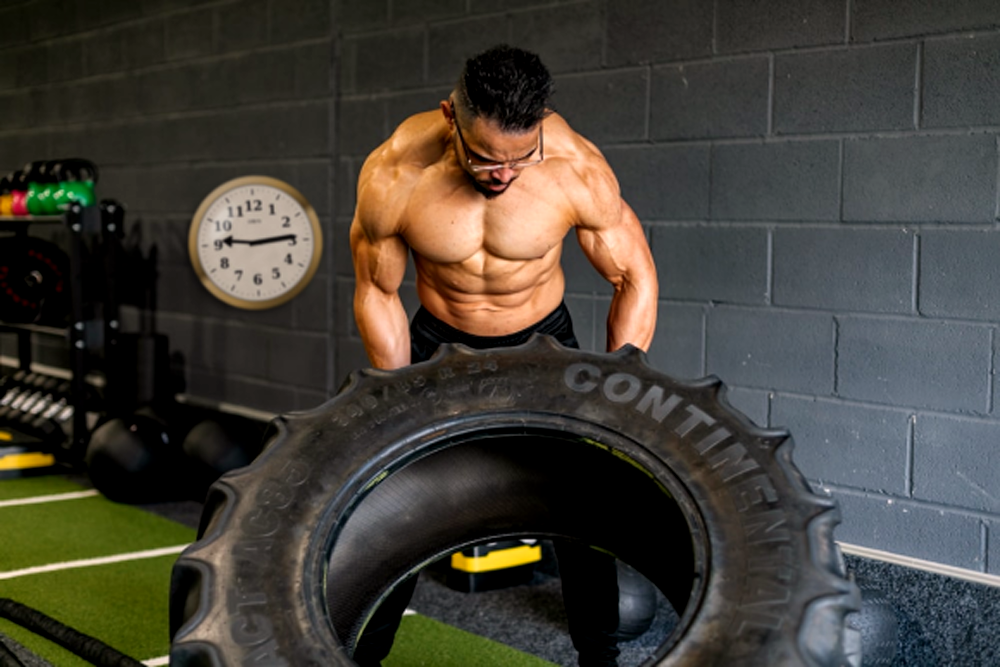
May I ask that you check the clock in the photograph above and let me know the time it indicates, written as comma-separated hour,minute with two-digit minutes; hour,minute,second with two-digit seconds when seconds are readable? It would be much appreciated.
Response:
9,14
